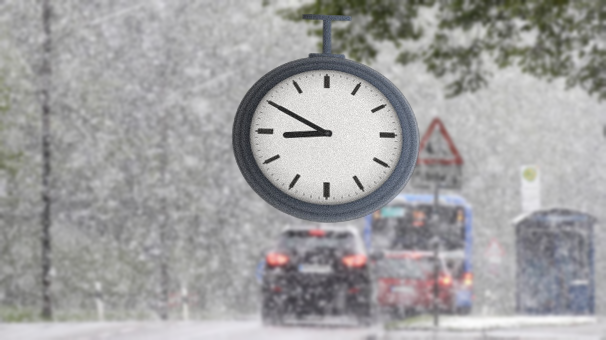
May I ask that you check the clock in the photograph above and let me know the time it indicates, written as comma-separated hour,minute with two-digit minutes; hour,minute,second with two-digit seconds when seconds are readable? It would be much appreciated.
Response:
8,50
